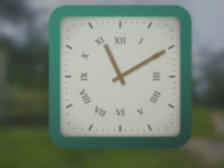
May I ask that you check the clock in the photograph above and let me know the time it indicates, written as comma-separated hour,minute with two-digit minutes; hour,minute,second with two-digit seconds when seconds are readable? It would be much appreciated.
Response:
11,10
